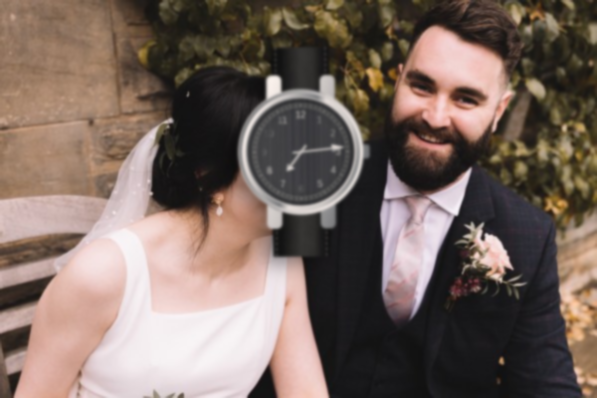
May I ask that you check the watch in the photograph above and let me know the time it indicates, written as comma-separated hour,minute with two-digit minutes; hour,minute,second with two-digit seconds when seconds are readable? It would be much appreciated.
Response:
7,14
